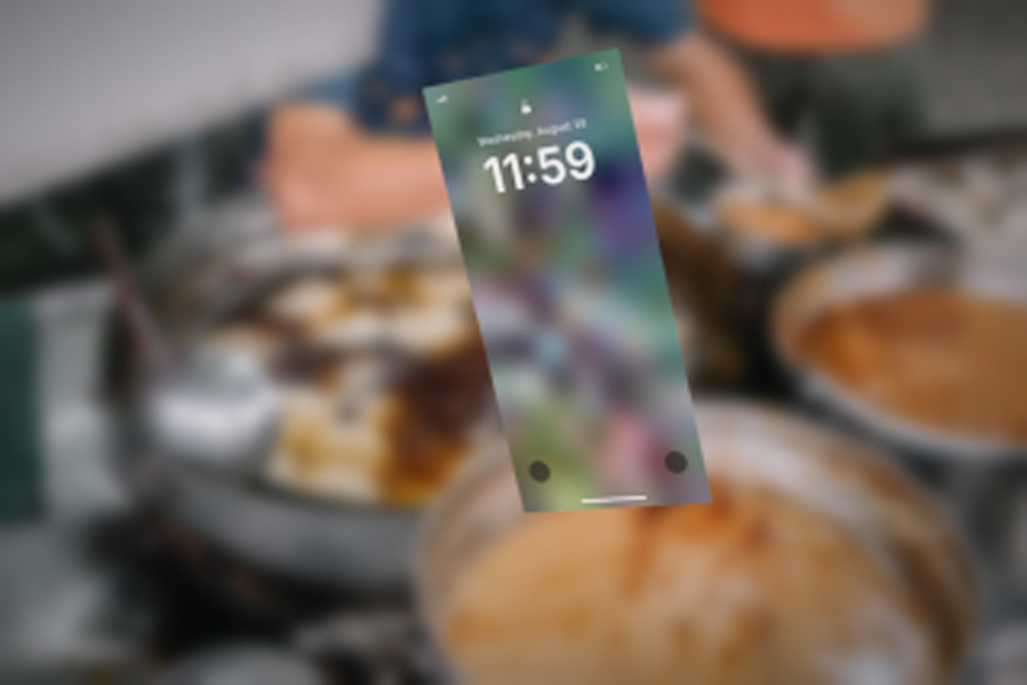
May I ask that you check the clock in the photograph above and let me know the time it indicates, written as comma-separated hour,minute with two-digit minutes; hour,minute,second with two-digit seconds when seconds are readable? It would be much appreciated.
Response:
11,59
